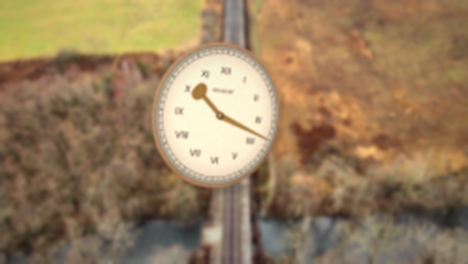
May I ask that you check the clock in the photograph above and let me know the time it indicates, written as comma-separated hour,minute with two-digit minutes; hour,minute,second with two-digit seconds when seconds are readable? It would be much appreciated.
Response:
10,18
